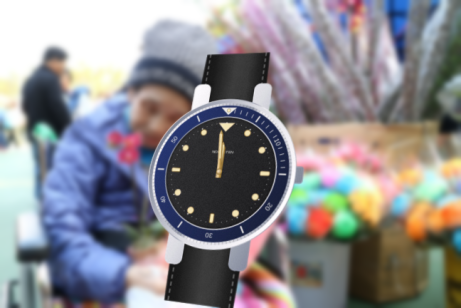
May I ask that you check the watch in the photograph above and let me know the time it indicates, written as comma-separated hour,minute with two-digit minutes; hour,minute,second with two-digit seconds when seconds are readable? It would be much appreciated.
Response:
11,59
